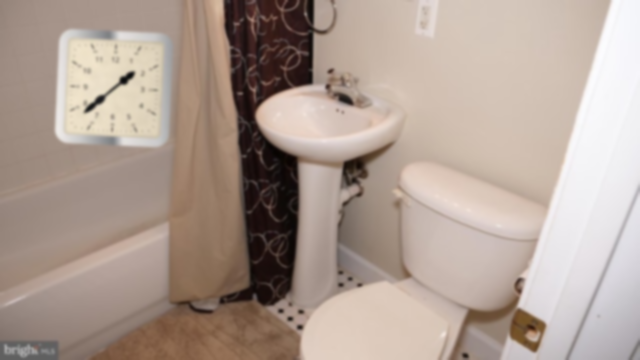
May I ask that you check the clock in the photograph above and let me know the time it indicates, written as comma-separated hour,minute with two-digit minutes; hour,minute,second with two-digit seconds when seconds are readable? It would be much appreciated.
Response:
1,38
